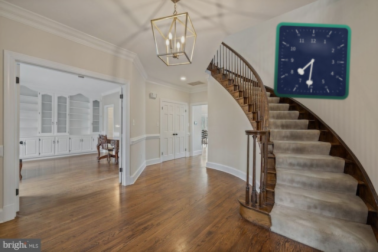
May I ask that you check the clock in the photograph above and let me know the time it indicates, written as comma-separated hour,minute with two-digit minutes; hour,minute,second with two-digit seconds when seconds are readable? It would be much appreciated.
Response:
7,31
